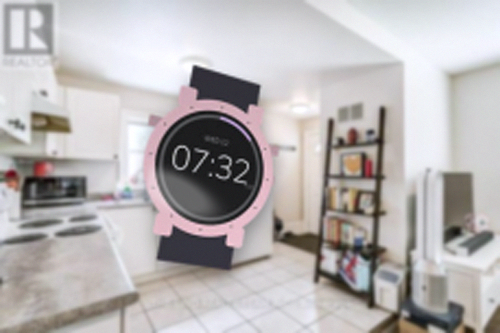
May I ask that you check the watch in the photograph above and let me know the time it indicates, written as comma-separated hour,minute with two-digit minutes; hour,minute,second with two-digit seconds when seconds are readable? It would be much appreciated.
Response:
7,32
